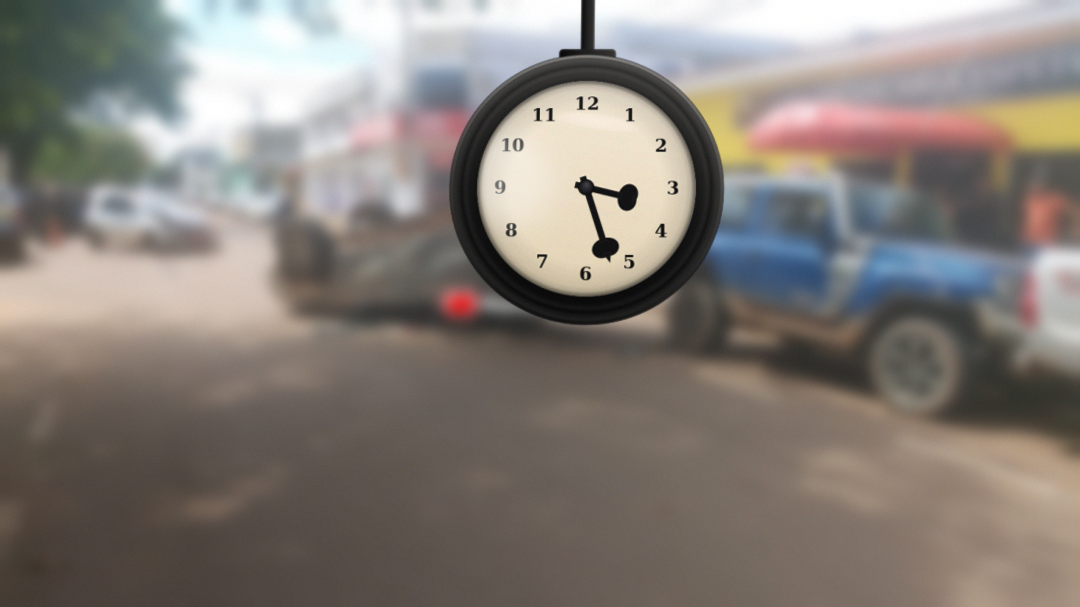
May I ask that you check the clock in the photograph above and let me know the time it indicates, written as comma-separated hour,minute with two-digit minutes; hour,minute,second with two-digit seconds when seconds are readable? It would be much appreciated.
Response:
3,27
